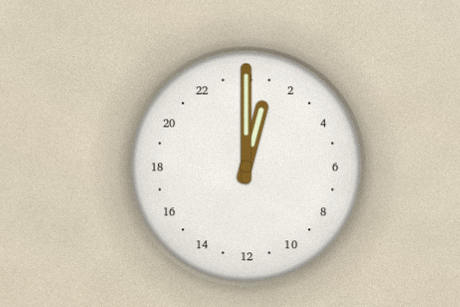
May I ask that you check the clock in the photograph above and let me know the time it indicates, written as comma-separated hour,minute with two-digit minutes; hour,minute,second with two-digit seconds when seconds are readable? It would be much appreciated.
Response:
1,00
